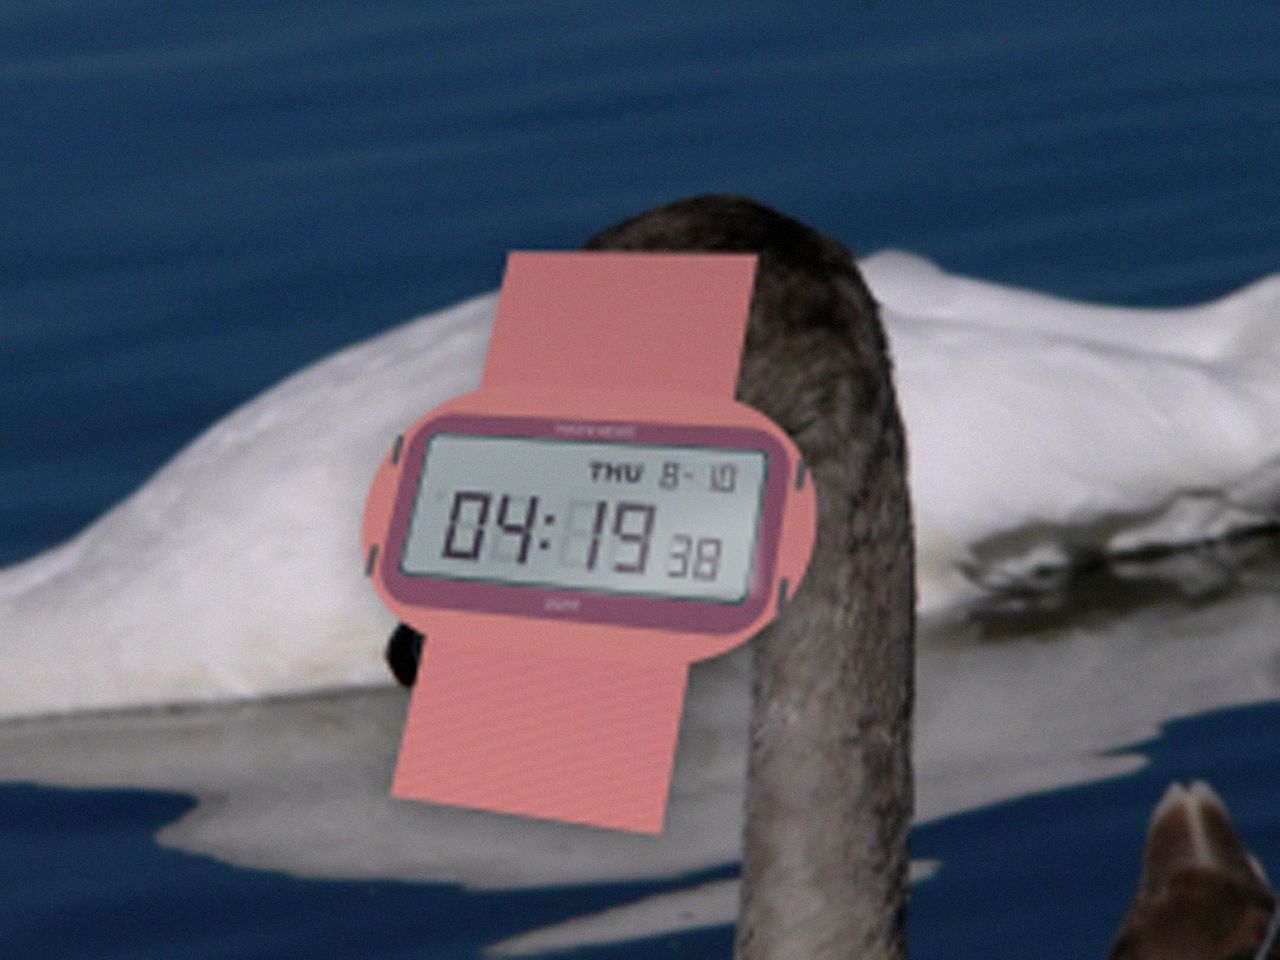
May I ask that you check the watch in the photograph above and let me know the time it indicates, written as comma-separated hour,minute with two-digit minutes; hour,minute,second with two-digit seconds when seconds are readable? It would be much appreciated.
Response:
4,19,38
